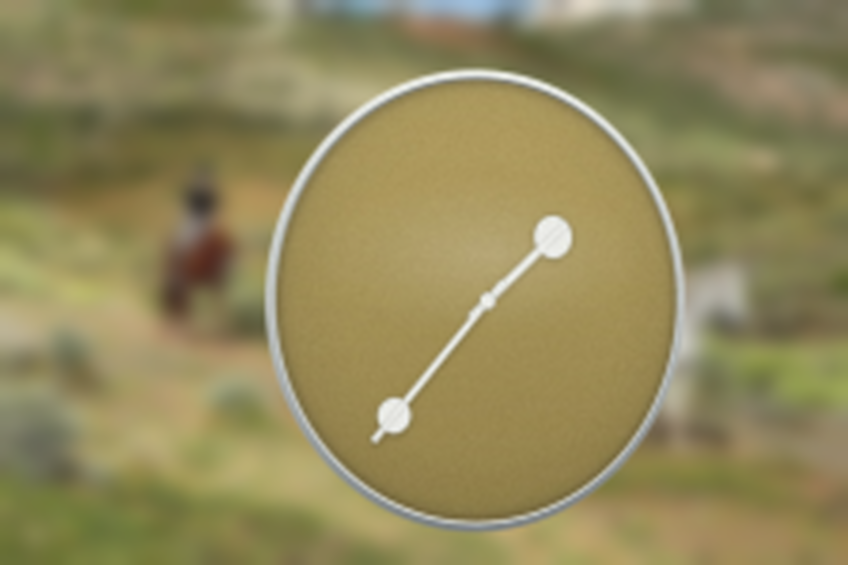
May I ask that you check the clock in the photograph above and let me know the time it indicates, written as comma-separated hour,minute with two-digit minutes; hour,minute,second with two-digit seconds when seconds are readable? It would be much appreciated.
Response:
1,37
